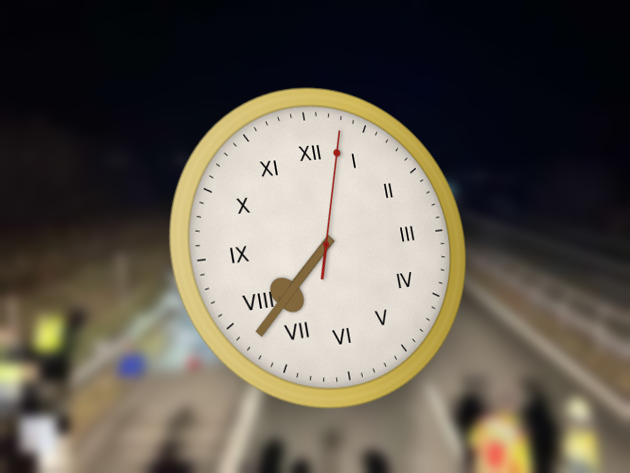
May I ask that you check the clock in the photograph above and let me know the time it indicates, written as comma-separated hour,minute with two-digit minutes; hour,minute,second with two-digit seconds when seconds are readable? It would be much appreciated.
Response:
7,38,03
